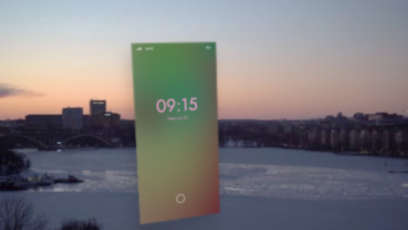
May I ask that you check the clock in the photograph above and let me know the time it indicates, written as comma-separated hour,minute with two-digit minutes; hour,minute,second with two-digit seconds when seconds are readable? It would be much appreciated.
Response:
9,15
